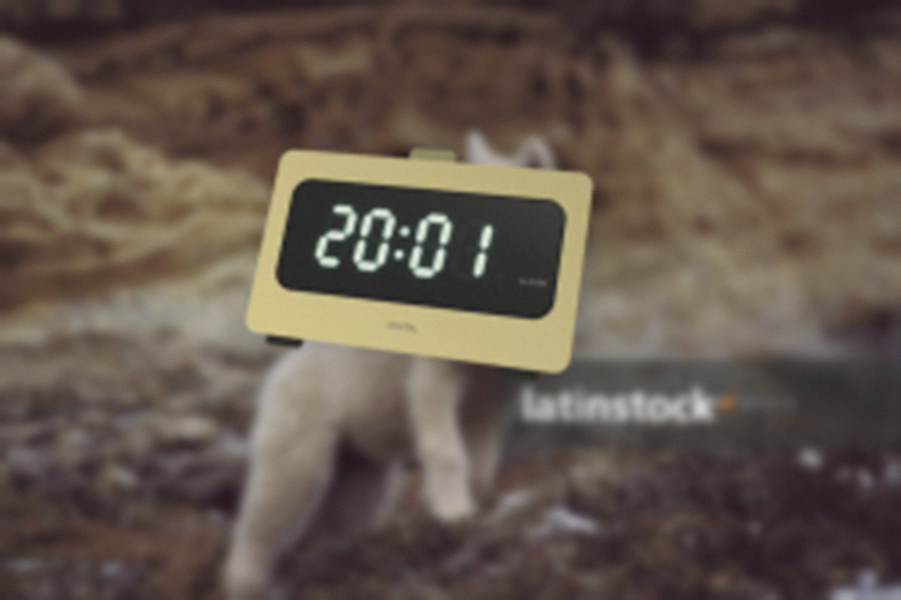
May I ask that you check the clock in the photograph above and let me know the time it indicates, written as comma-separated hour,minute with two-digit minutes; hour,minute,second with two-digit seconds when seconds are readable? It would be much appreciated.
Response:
20,01
